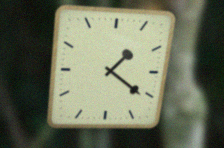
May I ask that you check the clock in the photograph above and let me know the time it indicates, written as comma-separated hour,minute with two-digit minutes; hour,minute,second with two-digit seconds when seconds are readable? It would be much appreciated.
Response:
1,21
